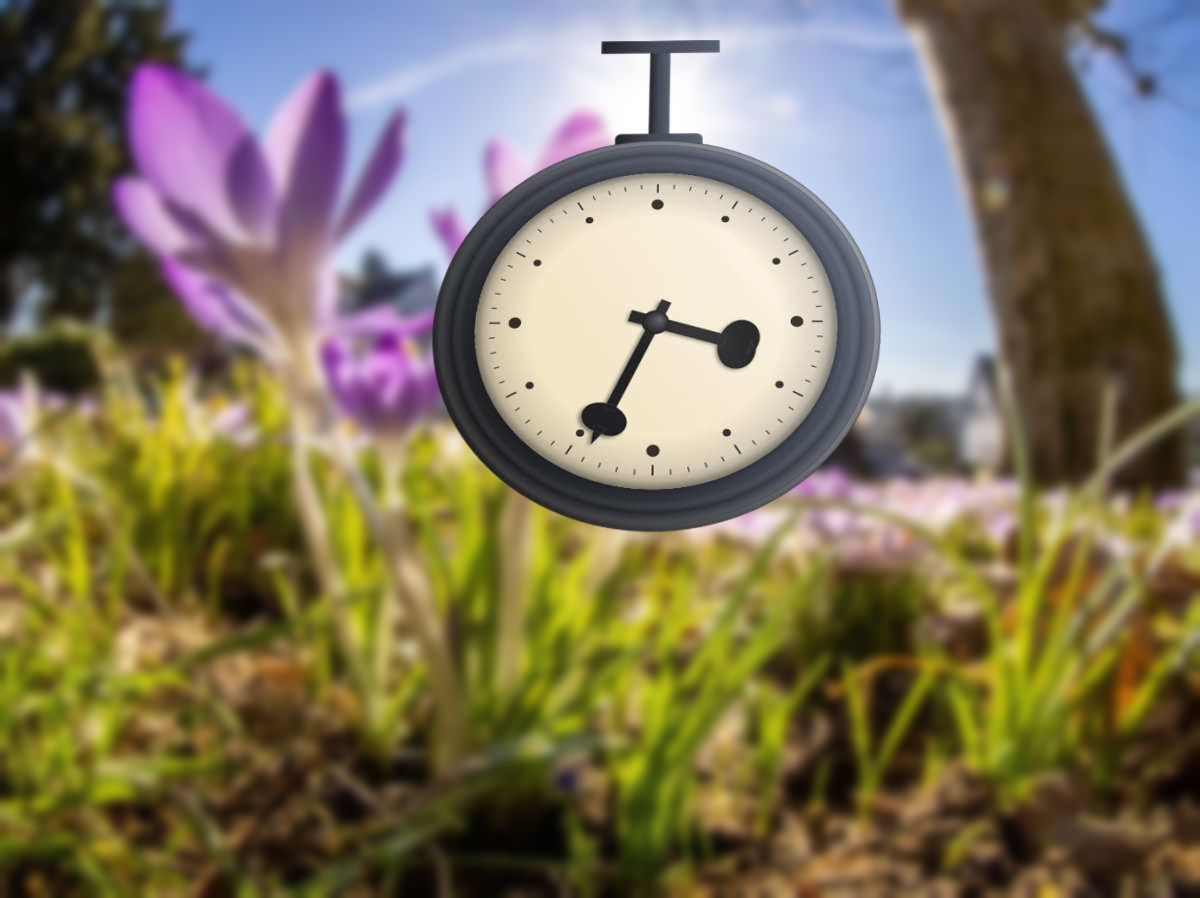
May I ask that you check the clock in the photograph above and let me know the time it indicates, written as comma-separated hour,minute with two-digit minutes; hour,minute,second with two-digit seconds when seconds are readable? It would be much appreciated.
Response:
3,34
